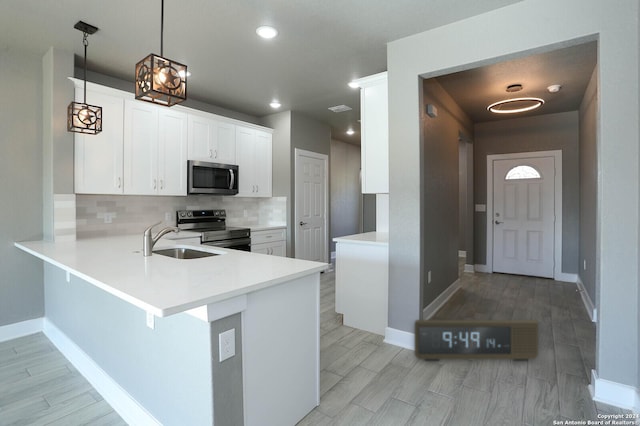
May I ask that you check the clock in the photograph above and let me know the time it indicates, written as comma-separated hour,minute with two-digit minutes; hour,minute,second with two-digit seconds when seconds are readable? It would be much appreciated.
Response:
9,49
